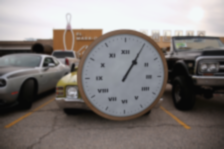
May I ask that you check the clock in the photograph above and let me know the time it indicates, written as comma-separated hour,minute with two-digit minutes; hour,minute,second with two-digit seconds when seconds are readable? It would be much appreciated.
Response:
1,05
